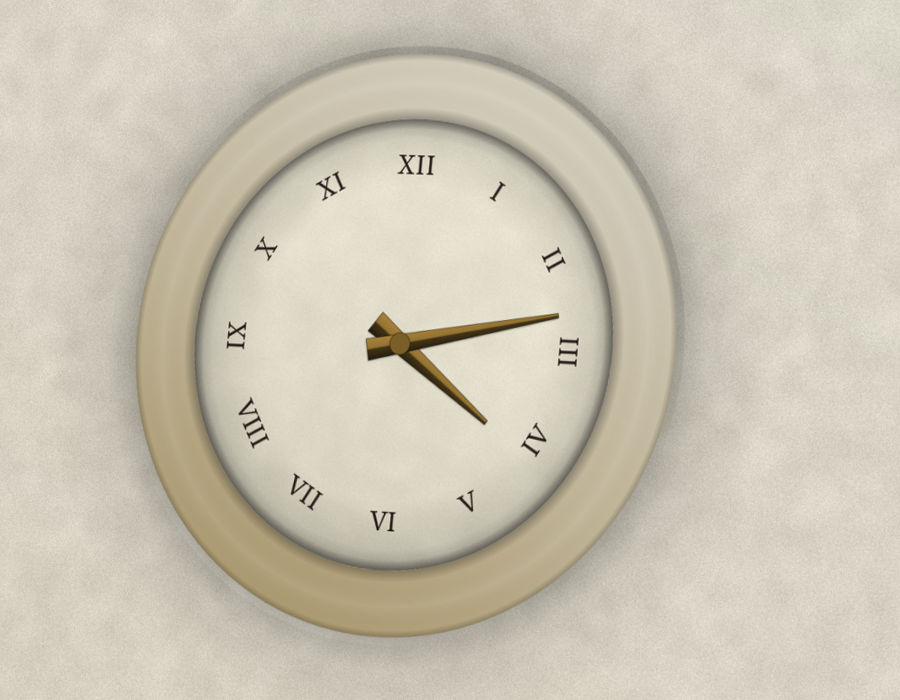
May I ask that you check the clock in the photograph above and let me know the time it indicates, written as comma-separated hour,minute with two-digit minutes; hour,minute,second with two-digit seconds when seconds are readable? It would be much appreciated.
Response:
4,13
